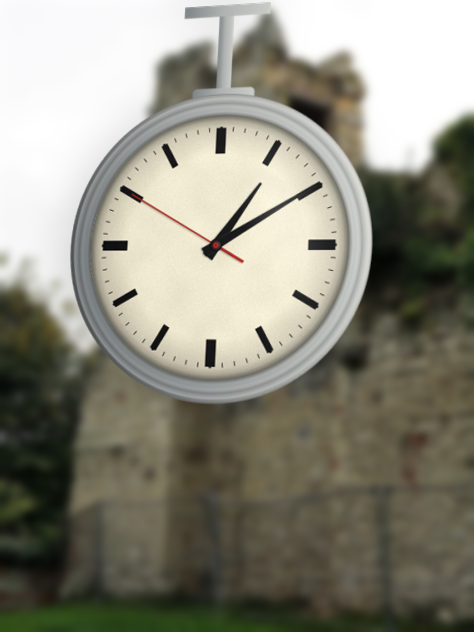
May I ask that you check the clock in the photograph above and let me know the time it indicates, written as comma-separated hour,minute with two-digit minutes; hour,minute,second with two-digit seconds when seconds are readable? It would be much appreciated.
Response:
1,09,50
